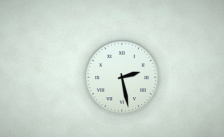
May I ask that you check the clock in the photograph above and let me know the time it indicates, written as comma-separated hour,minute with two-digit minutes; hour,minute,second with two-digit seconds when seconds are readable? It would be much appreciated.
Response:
2,28
